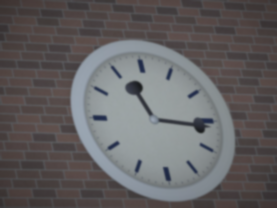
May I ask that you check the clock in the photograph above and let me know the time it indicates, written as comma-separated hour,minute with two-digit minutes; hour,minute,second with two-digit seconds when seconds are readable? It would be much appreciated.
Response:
11,16
